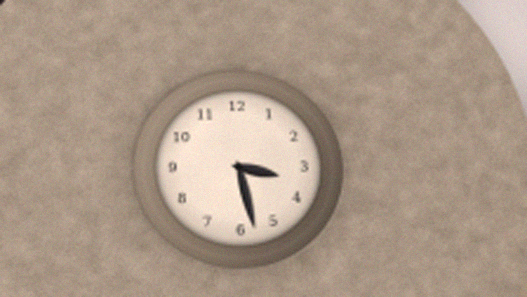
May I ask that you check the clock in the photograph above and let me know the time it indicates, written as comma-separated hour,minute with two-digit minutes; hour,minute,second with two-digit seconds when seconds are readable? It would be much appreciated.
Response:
3,28
